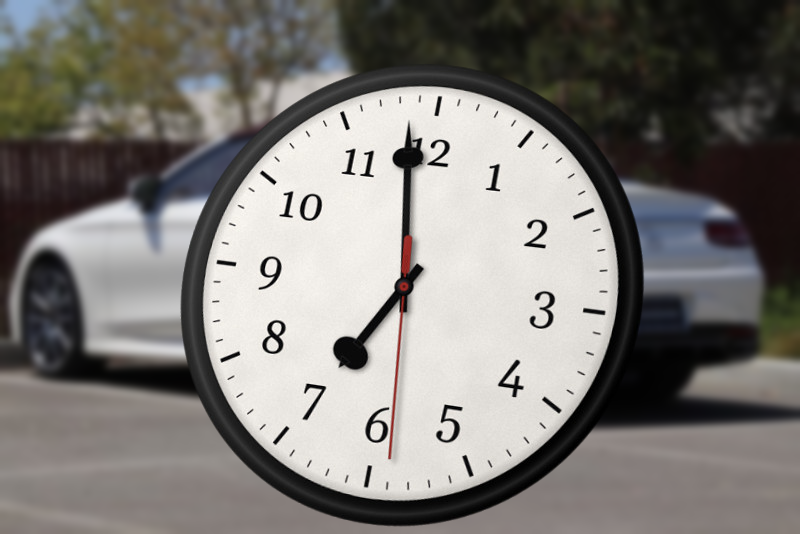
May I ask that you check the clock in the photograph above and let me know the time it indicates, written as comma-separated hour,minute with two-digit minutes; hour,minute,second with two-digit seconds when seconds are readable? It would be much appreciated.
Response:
6,58,29
